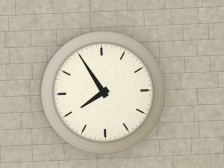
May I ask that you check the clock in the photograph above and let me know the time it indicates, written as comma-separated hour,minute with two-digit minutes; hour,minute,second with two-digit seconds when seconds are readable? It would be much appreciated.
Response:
7,55
